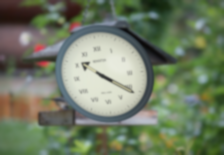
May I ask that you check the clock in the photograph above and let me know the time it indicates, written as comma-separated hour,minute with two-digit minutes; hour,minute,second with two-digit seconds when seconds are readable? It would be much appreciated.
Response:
10,21
